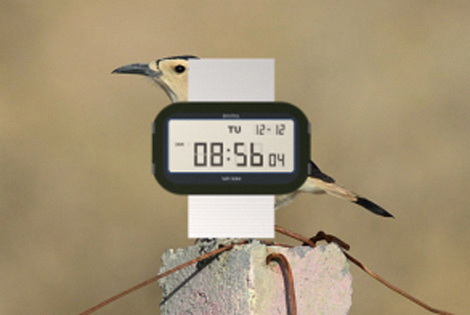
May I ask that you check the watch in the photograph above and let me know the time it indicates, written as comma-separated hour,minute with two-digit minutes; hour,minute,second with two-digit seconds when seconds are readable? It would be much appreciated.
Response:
8,56,04
